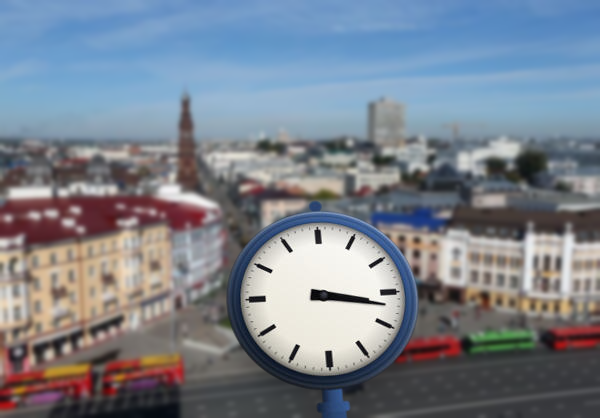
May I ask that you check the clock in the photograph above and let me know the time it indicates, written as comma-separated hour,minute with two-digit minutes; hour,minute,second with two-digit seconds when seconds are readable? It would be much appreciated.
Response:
3,17
